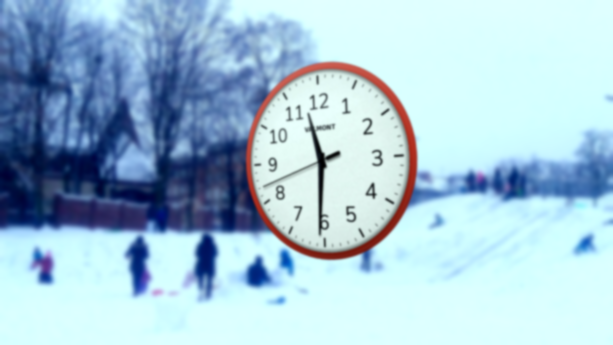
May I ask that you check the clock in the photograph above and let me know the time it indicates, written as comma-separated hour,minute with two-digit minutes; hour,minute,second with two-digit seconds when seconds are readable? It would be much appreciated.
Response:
11,30,42
